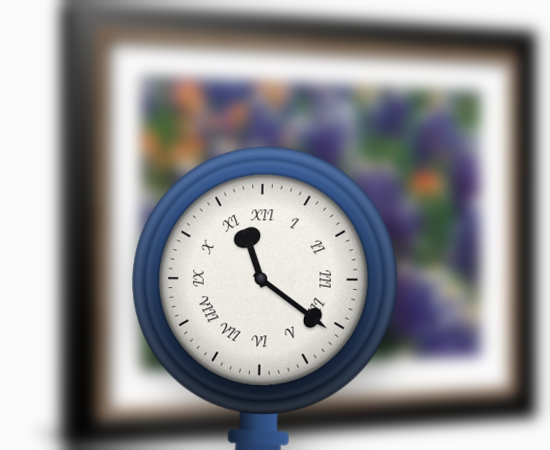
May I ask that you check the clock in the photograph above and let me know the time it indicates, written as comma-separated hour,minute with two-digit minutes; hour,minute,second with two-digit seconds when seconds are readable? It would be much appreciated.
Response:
11,21
